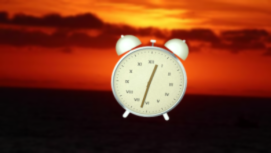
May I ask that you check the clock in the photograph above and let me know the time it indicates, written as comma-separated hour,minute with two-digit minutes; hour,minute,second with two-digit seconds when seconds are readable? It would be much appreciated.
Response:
12,32
